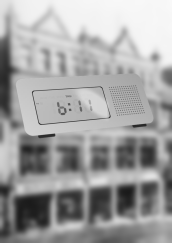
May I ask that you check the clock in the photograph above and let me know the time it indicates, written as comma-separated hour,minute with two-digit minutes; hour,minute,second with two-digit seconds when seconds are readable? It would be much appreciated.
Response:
6,11
